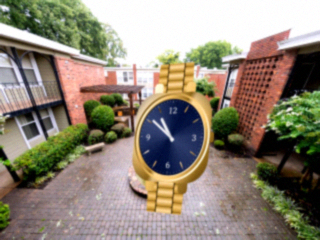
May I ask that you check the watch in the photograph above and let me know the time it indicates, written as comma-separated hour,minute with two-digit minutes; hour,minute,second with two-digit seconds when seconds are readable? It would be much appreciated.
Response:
10,51
